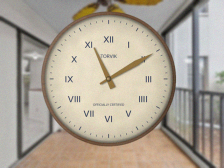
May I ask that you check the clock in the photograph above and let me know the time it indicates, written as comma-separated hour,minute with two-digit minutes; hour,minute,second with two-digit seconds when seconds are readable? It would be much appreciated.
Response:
11,10
